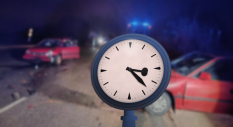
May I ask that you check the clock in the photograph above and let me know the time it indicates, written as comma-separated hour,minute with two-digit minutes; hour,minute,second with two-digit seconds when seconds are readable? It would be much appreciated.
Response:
3,23
